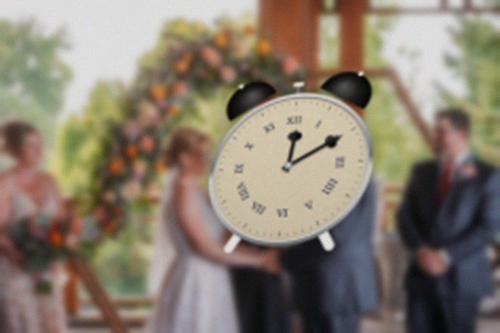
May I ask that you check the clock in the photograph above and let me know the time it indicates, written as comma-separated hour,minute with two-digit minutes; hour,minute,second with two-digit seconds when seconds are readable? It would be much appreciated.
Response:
12,10
